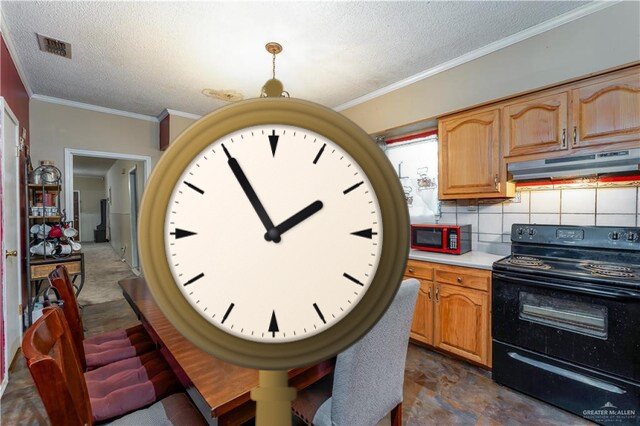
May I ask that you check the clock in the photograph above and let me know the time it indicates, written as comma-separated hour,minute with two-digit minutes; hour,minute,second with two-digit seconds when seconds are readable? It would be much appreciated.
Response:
1,55
